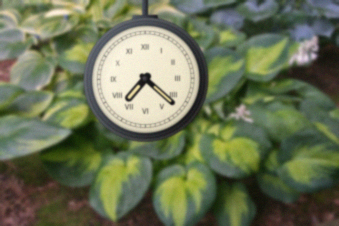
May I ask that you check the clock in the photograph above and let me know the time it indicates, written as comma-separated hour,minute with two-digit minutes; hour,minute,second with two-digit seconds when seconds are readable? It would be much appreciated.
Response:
7,22
